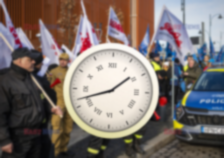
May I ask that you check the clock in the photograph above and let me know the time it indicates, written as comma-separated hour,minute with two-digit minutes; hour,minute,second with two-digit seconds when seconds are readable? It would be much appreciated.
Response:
1,42
